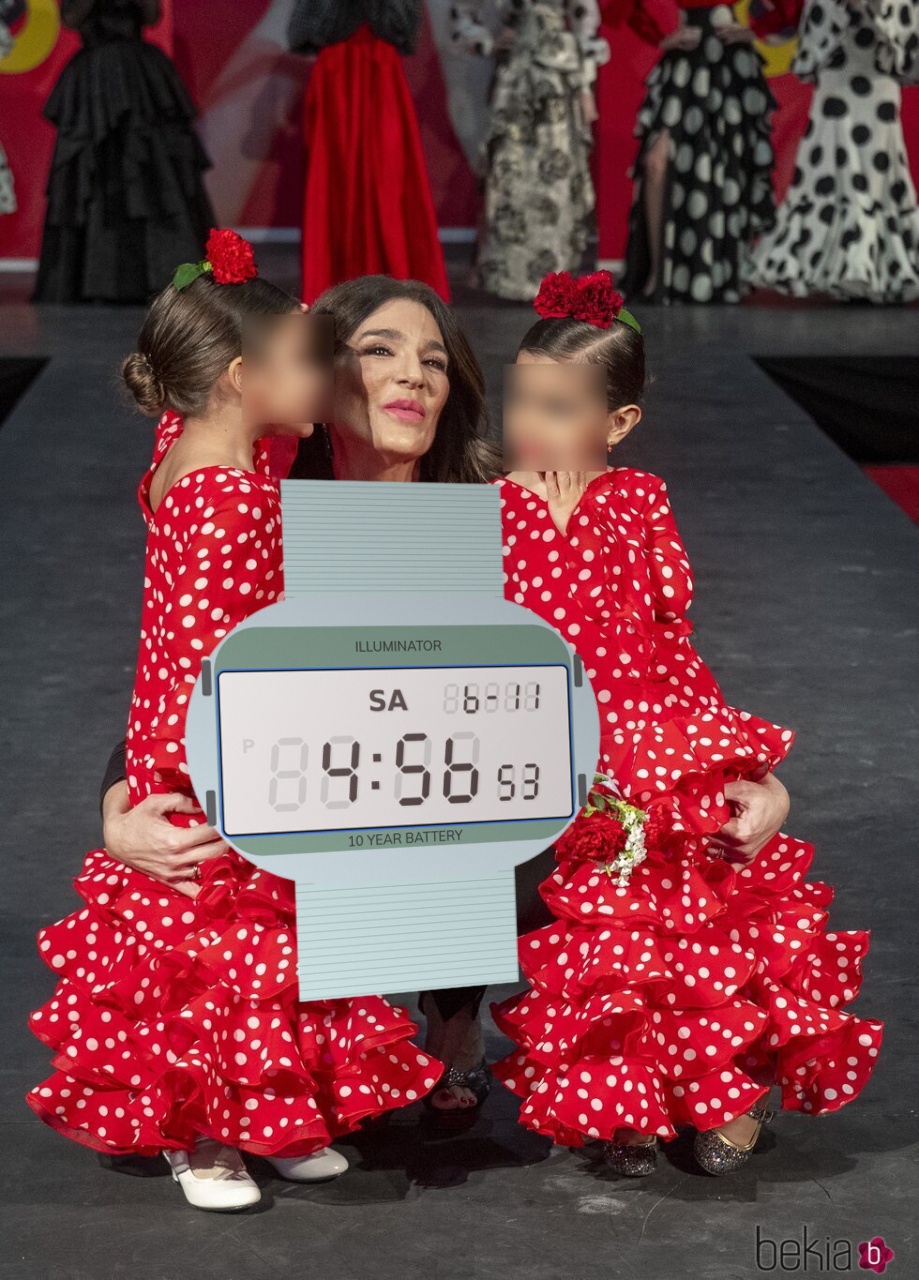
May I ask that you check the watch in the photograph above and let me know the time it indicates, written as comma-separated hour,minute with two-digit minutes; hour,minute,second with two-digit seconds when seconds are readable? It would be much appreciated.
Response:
4,56,53
